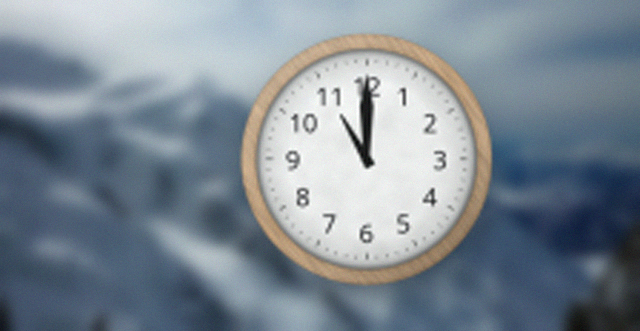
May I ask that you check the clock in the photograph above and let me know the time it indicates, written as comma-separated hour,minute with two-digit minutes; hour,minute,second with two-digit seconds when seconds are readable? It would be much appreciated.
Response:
11,00
